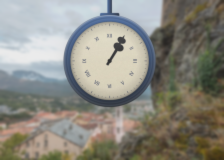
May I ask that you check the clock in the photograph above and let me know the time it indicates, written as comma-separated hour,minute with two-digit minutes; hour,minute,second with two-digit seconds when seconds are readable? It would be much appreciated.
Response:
1,05
